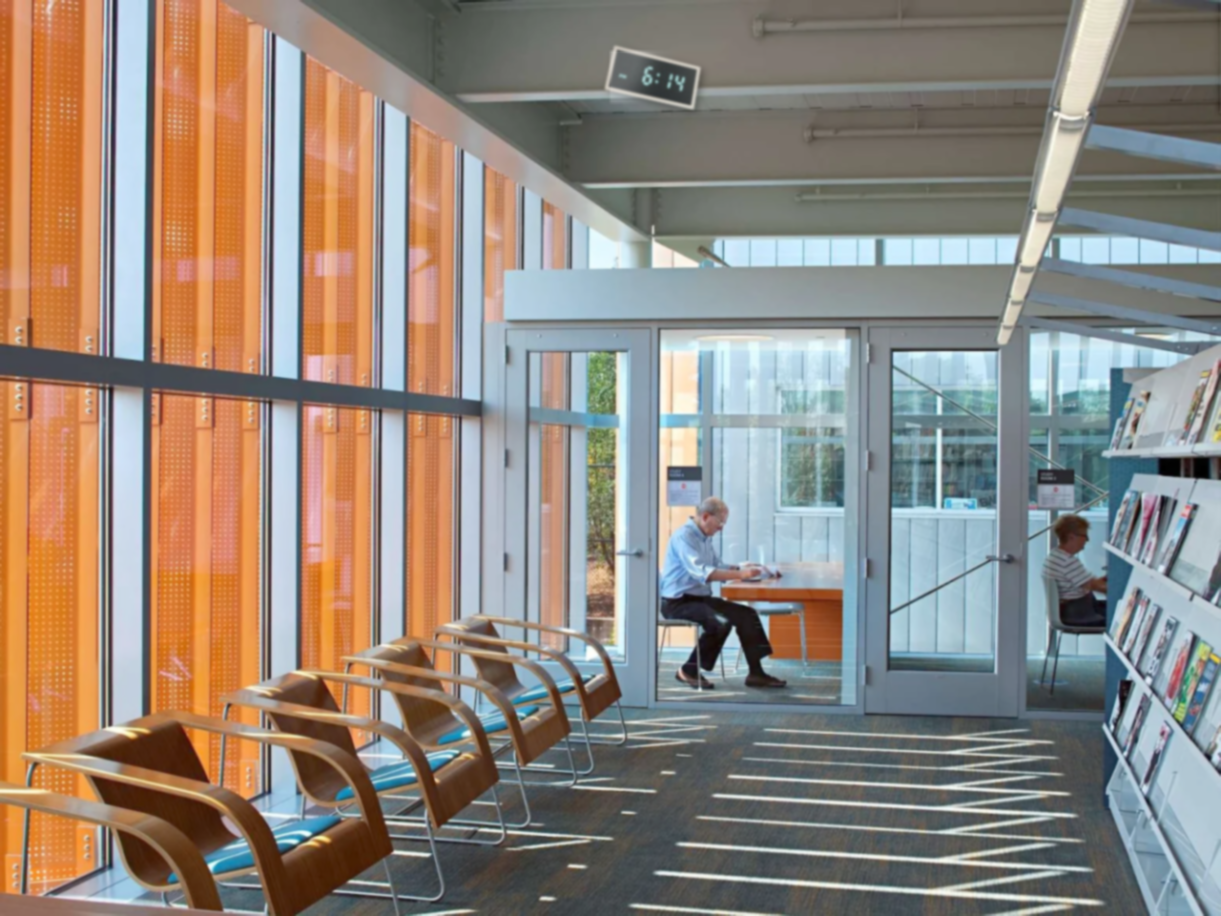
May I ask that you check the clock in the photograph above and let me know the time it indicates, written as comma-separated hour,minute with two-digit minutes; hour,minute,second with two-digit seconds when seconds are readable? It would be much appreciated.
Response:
6,14
